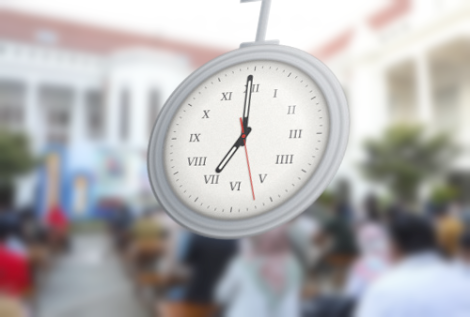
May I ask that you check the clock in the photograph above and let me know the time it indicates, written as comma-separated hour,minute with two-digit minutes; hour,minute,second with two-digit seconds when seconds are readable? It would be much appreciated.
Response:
6,59,27
